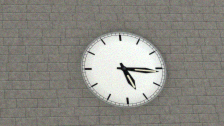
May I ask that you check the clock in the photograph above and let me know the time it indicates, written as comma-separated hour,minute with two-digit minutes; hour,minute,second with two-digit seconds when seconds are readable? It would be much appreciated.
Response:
5,16
